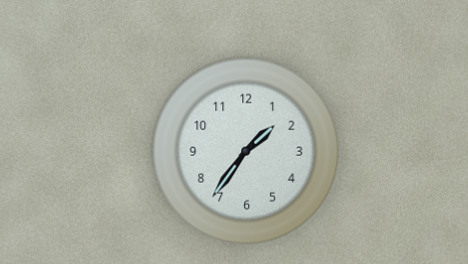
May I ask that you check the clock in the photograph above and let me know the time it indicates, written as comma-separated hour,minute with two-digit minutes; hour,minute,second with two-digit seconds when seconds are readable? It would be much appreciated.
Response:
1,36
